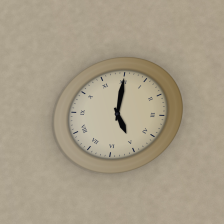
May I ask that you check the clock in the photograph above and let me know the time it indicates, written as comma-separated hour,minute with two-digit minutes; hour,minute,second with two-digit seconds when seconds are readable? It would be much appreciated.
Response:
5,00
